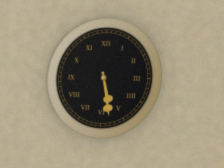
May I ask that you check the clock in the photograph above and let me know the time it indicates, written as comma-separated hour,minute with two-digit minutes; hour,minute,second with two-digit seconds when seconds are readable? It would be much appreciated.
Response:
5,28
